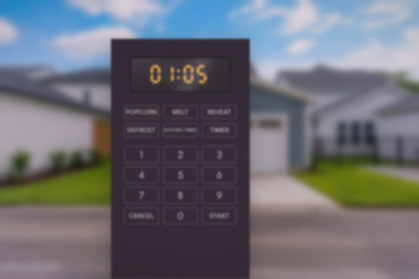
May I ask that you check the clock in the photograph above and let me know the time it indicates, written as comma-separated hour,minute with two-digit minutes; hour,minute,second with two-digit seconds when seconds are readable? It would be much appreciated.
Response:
1,05
